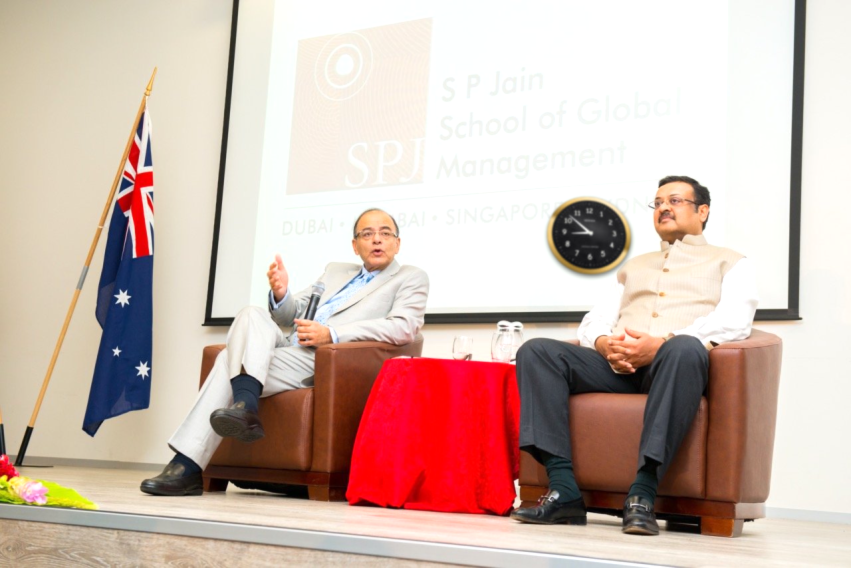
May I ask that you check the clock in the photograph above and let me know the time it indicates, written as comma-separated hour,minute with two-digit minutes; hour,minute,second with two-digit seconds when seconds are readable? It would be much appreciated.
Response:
8,52
